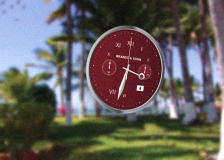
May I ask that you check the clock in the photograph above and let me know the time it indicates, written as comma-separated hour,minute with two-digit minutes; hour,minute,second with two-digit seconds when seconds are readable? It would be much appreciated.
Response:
3,32
